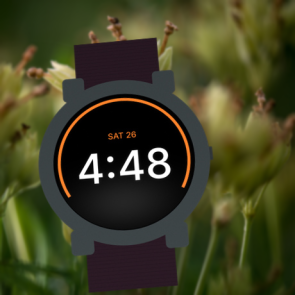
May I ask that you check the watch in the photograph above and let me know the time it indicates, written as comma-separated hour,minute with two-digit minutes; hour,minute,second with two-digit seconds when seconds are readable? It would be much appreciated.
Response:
4,48
